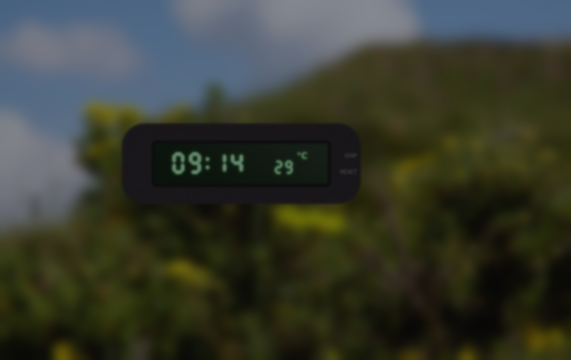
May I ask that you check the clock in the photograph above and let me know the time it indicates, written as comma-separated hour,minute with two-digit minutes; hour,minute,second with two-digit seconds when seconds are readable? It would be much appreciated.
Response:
9,14
